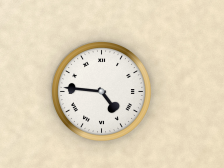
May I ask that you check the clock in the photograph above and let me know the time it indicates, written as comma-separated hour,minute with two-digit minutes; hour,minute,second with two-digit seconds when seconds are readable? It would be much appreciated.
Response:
4,46
